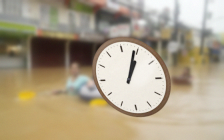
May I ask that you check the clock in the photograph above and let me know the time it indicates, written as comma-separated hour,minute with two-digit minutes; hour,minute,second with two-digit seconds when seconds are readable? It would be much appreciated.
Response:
1,04
